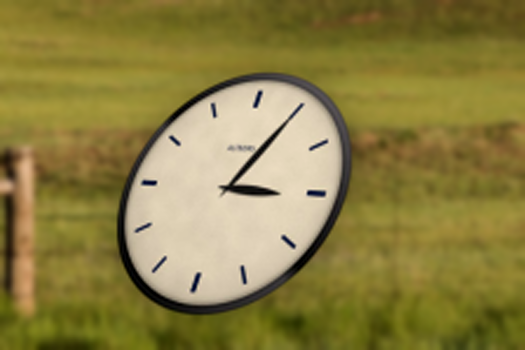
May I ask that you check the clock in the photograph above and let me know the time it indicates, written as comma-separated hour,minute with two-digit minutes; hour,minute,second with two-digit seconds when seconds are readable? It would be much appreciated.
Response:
3,05
